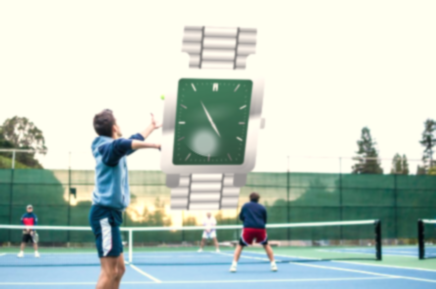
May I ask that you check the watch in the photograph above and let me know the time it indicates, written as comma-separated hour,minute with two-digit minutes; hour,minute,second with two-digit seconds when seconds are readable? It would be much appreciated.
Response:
4,55
